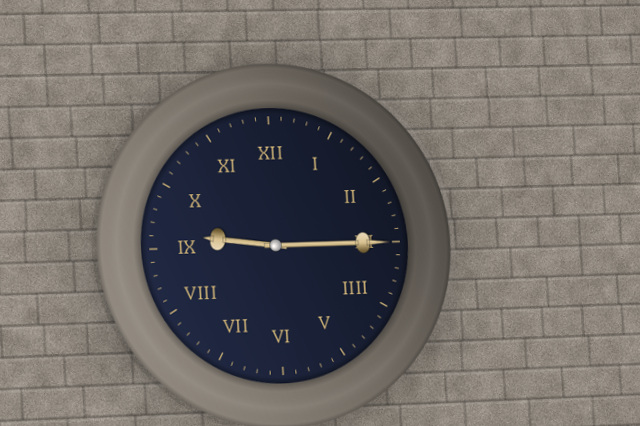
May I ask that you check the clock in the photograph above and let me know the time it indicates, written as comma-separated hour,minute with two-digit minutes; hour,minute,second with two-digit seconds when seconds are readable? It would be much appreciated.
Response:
9,15
